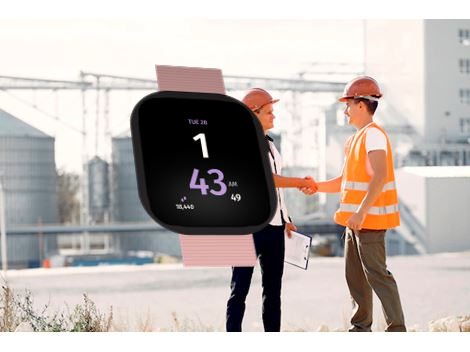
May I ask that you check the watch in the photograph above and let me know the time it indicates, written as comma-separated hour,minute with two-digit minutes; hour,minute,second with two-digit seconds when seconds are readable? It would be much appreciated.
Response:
1,43,49
